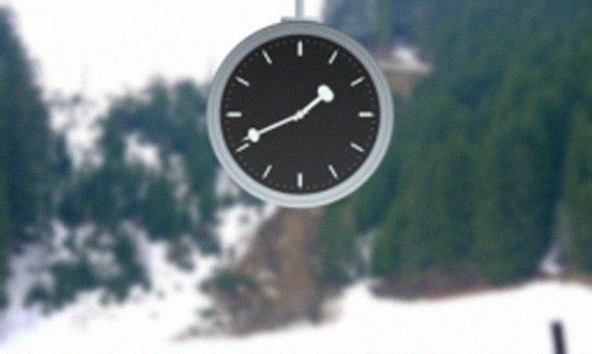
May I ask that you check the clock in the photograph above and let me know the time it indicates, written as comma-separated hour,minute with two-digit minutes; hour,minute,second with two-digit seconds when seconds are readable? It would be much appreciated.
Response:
1,41
